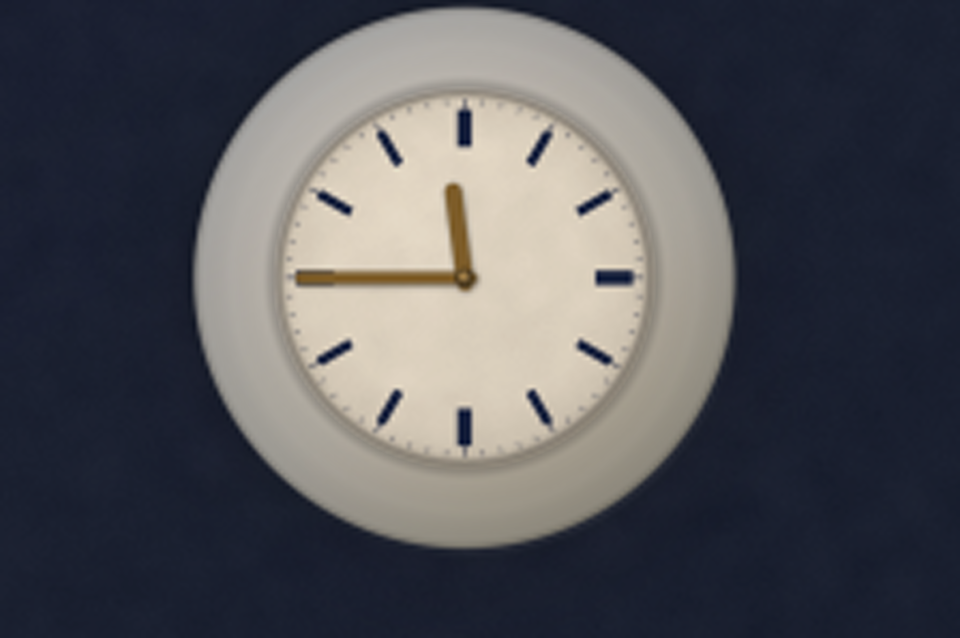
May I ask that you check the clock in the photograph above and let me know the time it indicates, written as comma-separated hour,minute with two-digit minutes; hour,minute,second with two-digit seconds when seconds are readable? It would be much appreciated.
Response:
11,45
